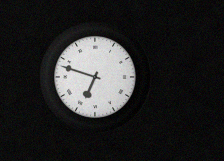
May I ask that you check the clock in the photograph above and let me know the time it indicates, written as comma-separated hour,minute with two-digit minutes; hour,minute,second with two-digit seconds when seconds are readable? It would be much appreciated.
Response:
6,48
